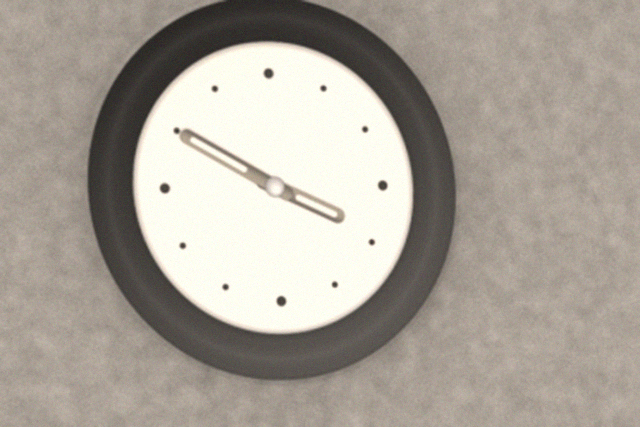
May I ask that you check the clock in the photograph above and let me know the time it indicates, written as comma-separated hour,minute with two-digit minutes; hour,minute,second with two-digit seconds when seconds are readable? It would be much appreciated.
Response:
3,50
